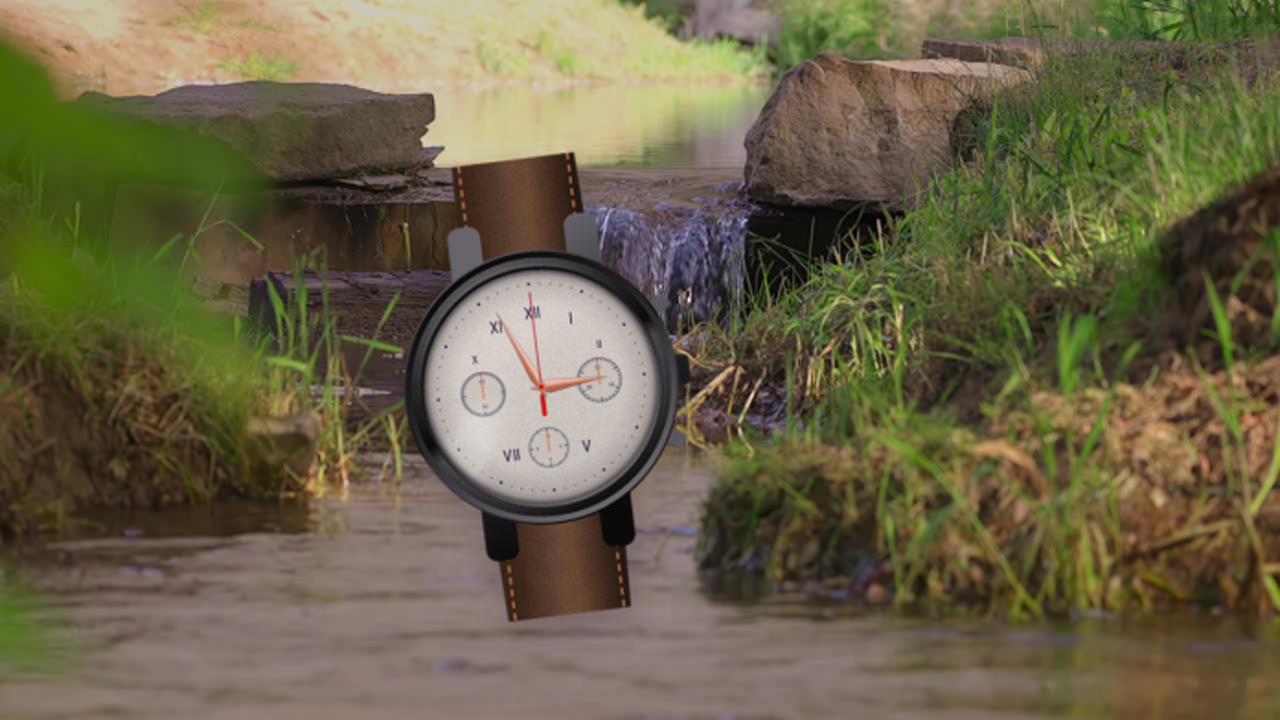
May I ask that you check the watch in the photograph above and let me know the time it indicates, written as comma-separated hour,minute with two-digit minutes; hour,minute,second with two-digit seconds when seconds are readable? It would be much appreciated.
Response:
2,56
